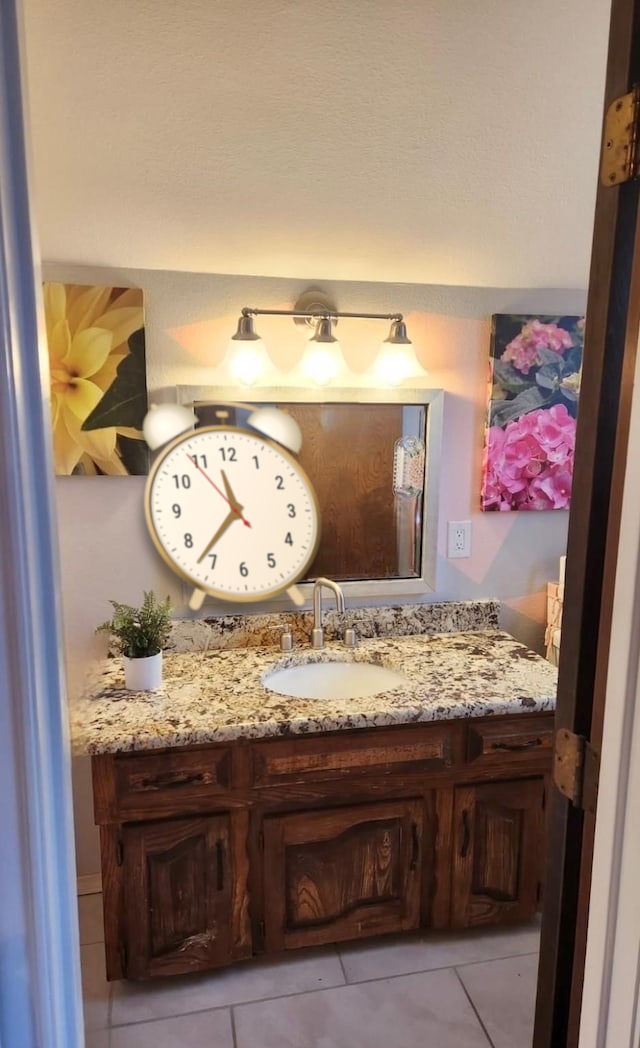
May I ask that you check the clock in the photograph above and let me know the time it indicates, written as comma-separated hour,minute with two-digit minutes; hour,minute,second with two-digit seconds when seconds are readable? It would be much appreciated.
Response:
11,36,54
